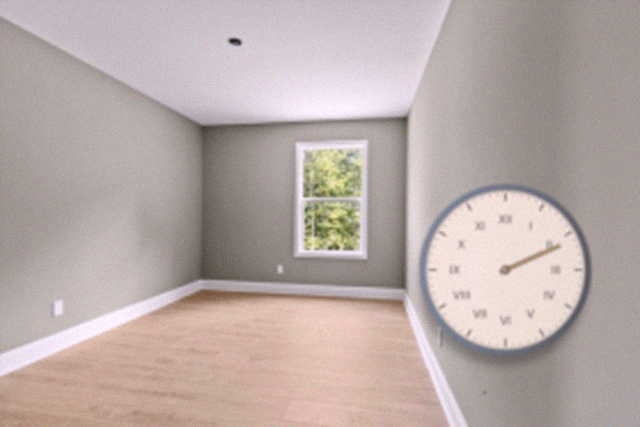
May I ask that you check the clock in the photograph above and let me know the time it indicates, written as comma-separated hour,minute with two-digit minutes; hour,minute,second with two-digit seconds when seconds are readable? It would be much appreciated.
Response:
2,11
